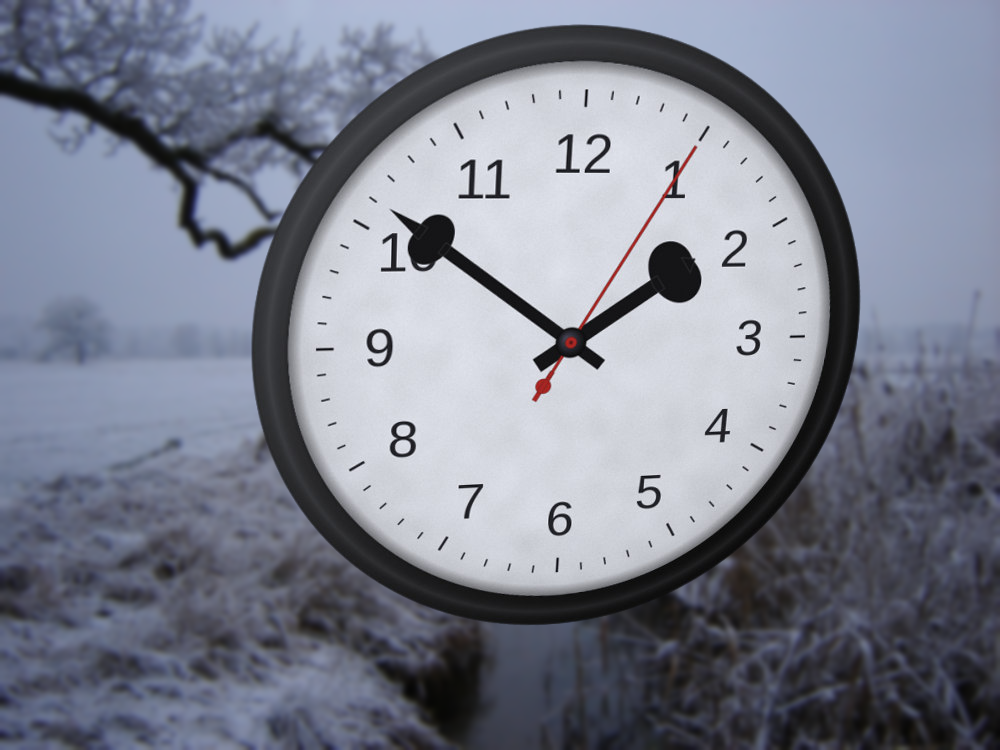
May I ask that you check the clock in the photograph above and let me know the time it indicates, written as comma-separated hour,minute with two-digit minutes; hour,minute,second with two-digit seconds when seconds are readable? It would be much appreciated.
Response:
1,51,05
